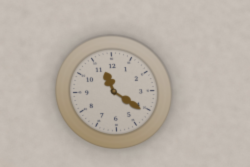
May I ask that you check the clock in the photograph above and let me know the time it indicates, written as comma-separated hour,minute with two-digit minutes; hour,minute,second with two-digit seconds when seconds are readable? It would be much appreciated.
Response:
11,21
